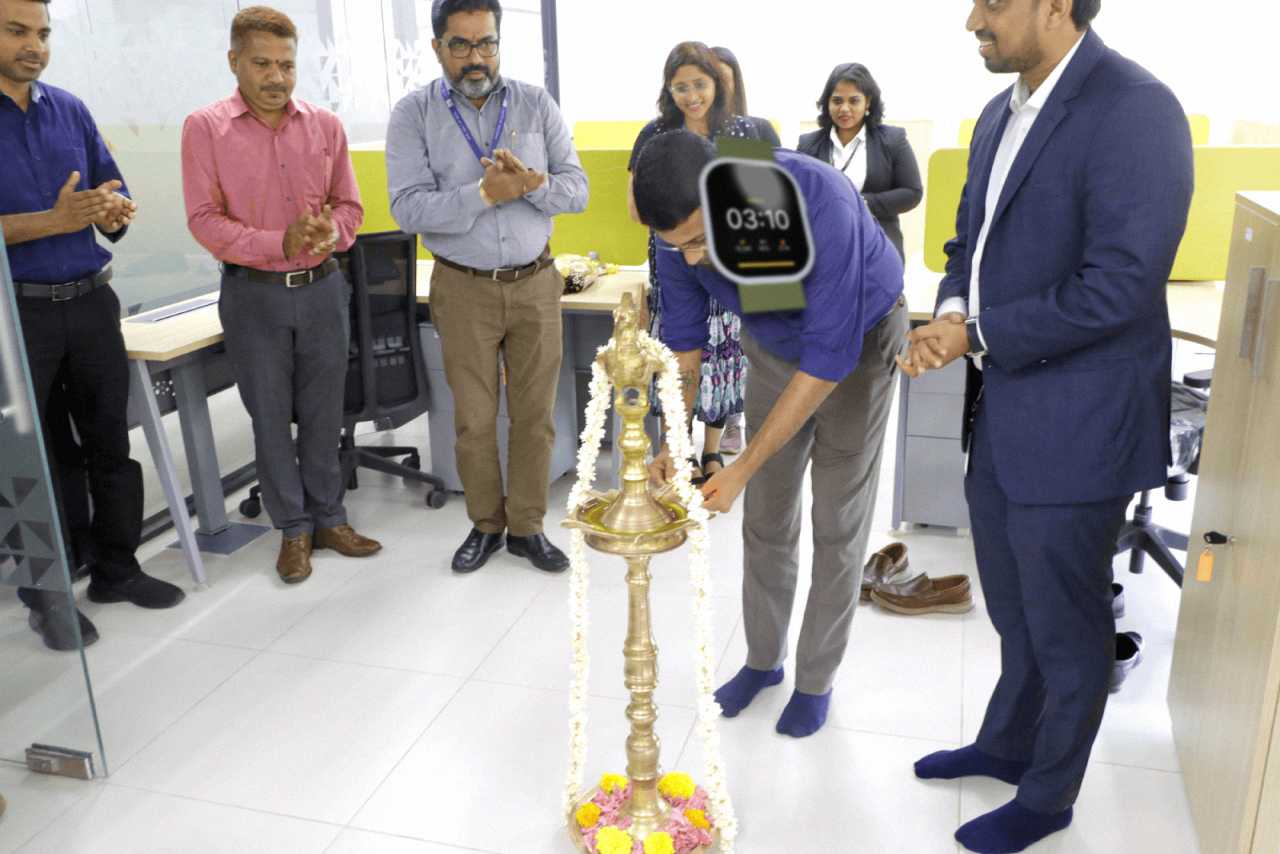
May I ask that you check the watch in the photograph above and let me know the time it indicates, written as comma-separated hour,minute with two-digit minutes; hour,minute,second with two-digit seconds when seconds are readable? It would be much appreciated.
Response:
3,10
